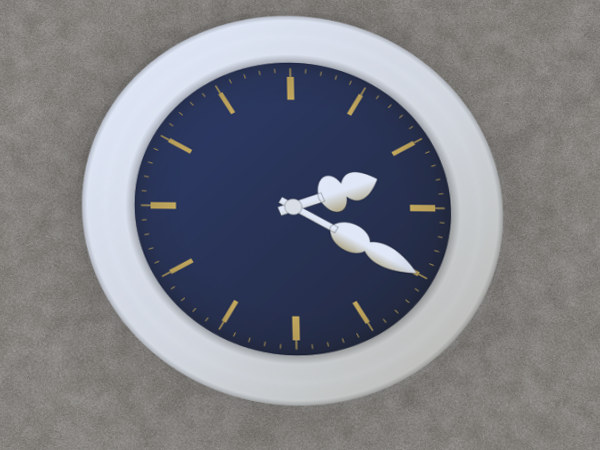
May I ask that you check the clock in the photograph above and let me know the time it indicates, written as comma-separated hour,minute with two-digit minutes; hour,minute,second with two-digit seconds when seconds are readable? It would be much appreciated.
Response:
2,20
